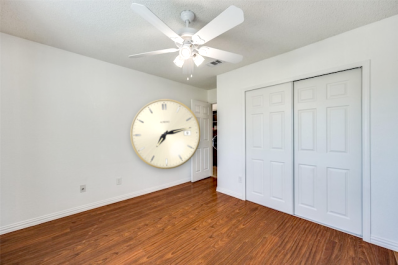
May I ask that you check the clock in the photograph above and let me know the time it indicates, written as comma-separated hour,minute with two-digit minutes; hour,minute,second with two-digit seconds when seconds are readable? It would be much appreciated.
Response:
7,13
